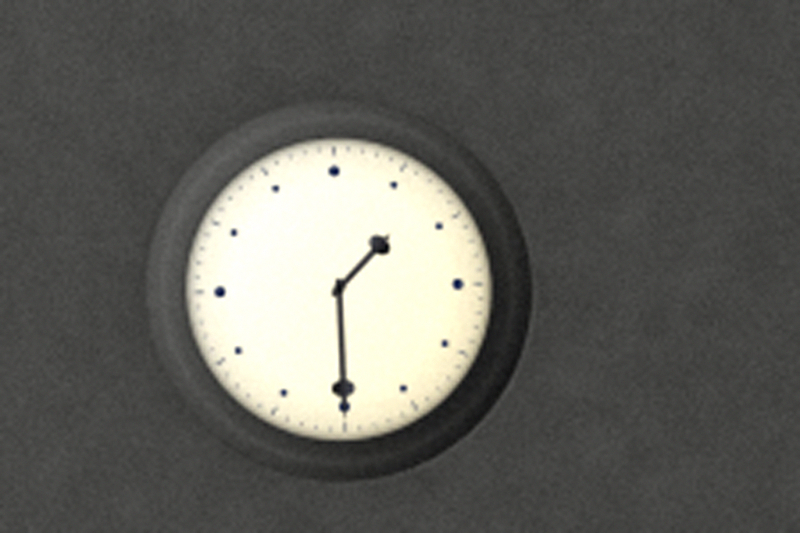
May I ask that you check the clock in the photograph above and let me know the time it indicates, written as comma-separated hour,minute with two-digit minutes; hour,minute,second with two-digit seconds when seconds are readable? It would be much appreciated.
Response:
1,30
